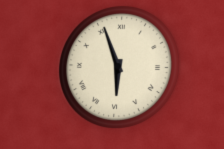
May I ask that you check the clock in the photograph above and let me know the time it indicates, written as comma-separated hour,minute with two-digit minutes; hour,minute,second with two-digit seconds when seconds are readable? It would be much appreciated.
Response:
5,56
